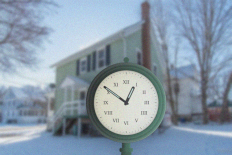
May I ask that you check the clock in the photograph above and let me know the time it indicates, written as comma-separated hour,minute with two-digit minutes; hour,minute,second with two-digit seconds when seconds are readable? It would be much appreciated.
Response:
12,51
